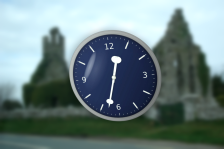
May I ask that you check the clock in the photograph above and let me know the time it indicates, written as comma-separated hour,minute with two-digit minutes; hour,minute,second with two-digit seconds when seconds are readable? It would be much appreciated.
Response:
12,33
